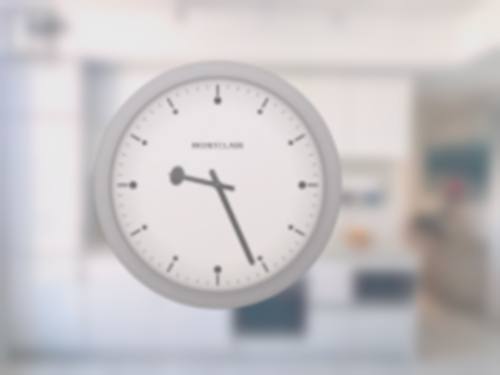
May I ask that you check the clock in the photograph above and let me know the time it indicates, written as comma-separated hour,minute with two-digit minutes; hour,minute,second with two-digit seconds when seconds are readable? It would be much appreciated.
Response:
9,26
